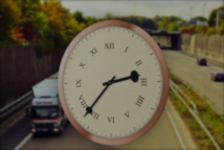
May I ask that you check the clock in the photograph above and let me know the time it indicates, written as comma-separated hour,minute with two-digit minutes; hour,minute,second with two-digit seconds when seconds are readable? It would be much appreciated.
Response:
2,37
